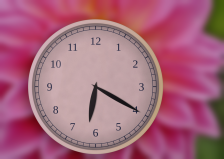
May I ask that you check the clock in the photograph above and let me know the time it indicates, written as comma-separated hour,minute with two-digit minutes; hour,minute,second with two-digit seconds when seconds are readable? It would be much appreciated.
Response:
6,20
